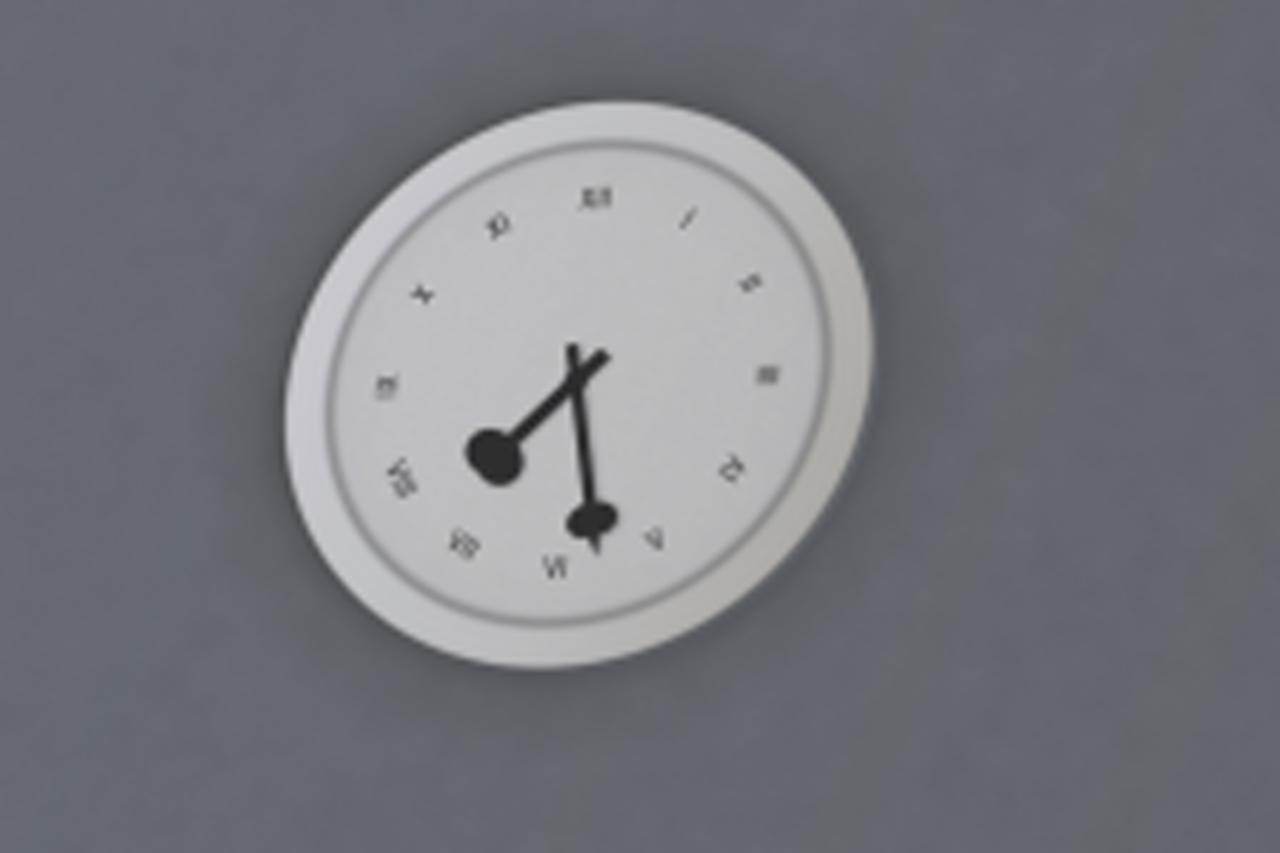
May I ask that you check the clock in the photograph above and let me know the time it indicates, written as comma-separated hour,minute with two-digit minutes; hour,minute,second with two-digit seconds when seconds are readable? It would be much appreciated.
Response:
7,28
